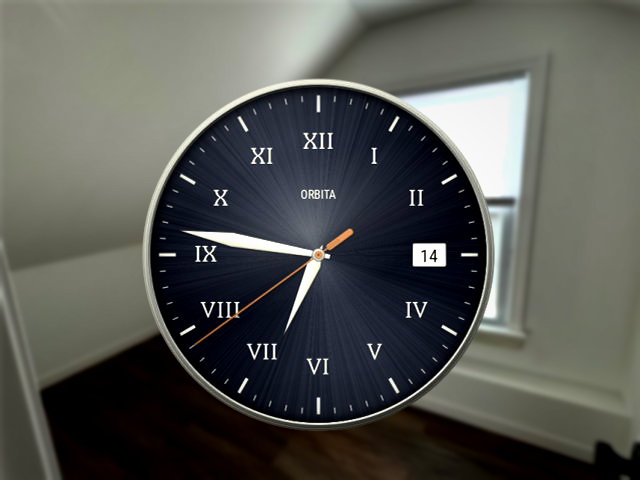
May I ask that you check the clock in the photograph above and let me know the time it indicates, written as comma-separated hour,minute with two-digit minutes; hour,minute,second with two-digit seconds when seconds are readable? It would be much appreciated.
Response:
6,46,39
